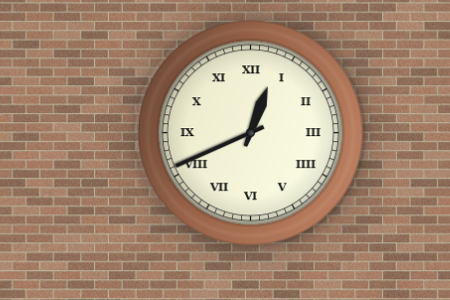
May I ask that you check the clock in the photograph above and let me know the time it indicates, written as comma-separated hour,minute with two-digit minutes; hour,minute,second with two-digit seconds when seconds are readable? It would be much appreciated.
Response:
12,41
